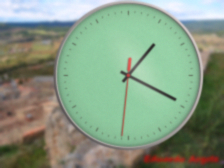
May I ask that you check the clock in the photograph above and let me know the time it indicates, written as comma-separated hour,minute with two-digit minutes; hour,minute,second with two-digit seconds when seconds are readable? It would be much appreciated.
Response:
1,19,31
